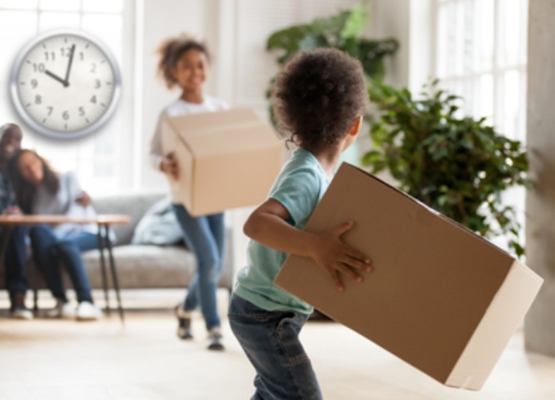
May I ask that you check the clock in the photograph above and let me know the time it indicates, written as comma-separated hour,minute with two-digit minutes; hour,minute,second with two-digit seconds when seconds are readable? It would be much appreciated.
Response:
10,02
